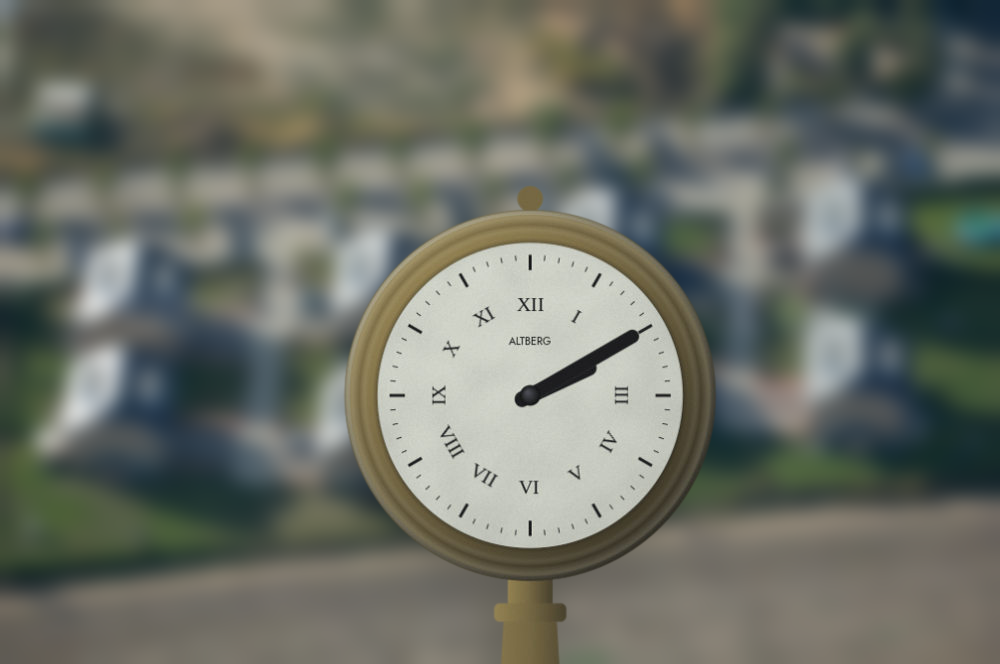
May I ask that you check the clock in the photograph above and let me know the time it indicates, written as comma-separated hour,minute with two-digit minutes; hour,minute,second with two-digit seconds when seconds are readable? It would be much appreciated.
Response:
2,10
